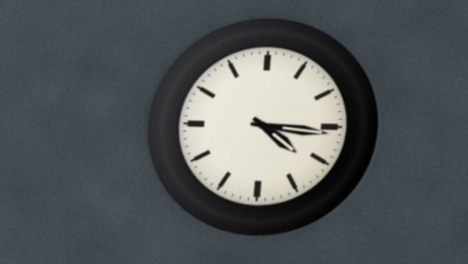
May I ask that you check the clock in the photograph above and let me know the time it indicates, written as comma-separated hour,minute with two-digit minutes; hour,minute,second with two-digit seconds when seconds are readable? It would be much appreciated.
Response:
4,16
